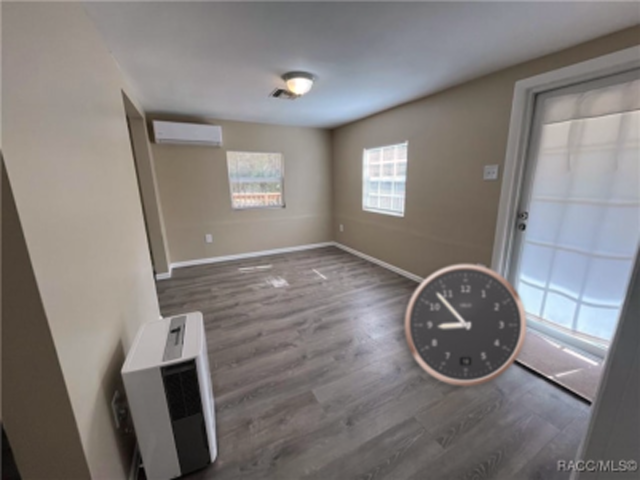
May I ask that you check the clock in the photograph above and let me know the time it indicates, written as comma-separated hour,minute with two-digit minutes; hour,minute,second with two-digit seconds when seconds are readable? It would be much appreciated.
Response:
8,53
